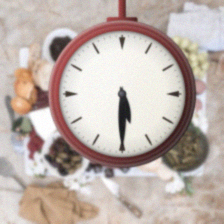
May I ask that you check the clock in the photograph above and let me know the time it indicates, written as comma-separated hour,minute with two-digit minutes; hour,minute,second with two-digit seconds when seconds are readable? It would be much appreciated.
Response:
5,30
